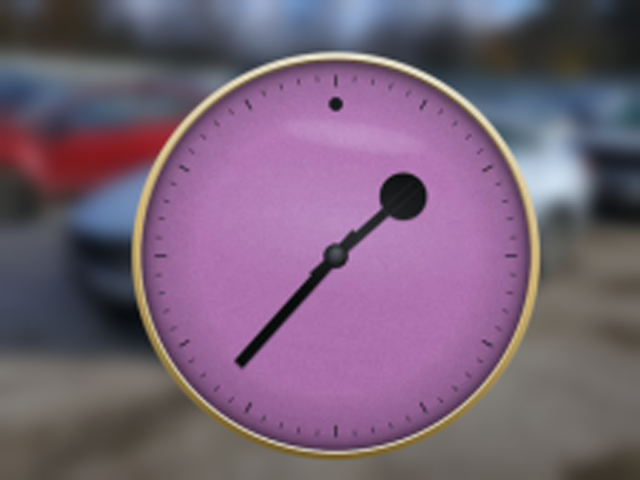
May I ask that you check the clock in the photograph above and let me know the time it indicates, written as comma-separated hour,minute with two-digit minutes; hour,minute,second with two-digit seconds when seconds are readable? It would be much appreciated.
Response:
1,37
